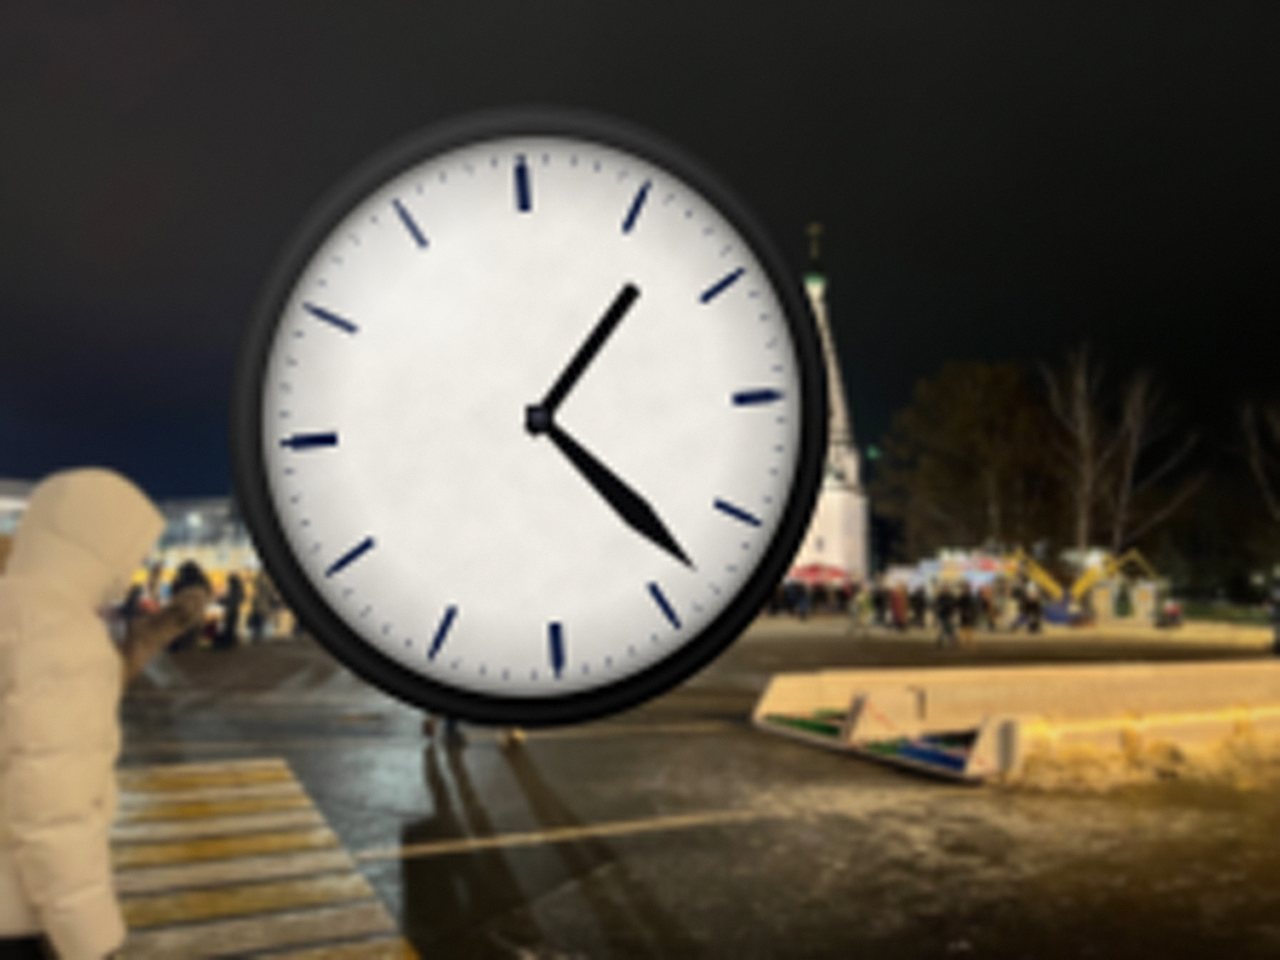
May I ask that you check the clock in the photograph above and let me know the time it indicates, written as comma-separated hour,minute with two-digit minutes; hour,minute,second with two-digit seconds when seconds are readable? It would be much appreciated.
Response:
1,23
